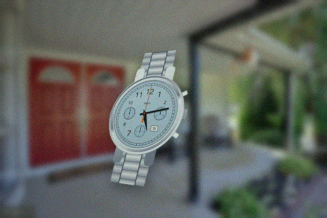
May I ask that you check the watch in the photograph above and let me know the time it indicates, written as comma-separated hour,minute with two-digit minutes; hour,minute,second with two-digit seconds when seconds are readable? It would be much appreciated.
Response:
5,13
